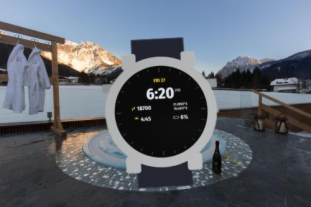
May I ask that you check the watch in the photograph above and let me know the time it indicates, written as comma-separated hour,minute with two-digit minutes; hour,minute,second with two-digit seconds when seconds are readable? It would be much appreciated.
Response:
6,20
